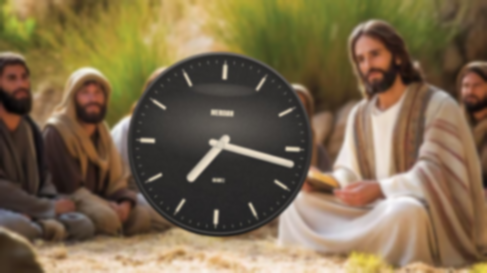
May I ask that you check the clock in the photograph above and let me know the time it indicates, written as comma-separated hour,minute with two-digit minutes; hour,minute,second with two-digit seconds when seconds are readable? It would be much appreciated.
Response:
7,17
